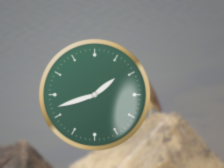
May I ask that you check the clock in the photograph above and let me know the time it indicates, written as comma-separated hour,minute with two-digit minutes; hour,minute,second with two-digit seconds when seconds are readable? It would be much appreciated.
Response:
1,42
